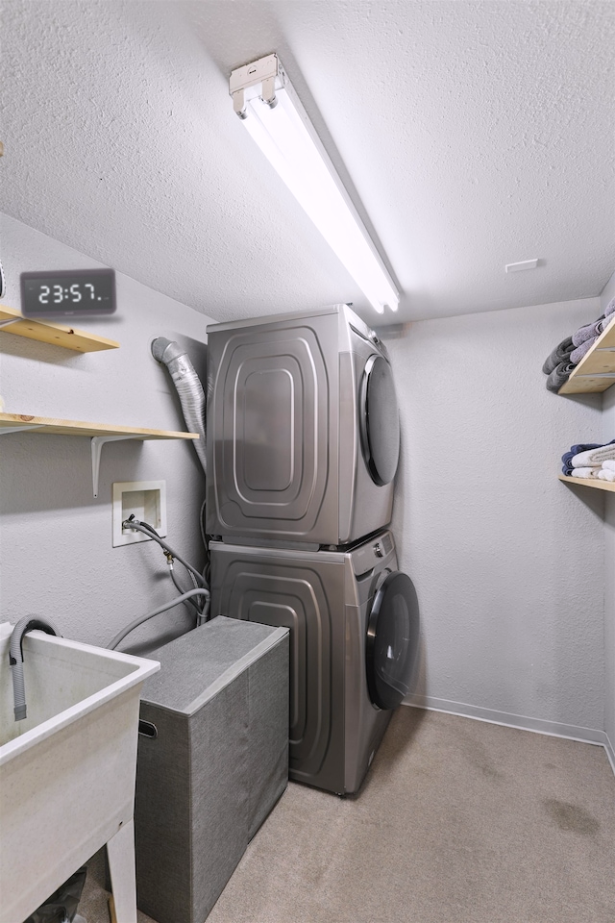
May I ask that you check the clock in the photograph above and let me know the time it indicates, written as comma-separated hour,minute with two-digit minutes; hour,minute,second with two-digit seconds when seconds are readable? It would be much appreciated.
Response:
23,57
